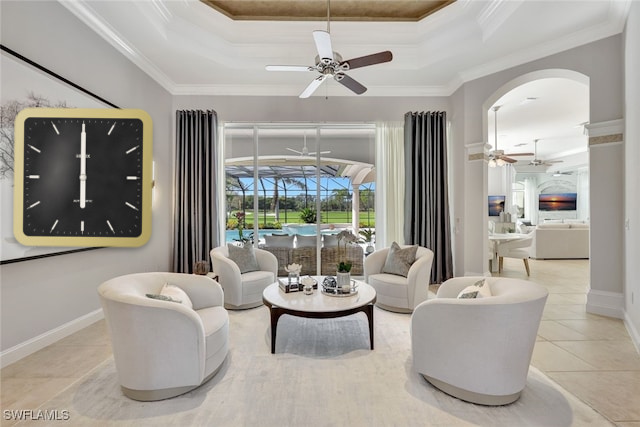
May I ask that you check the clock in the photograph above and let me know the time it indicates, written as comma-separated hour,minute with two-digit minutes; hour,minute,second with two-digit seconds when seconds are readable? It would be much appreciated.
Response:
6,00
